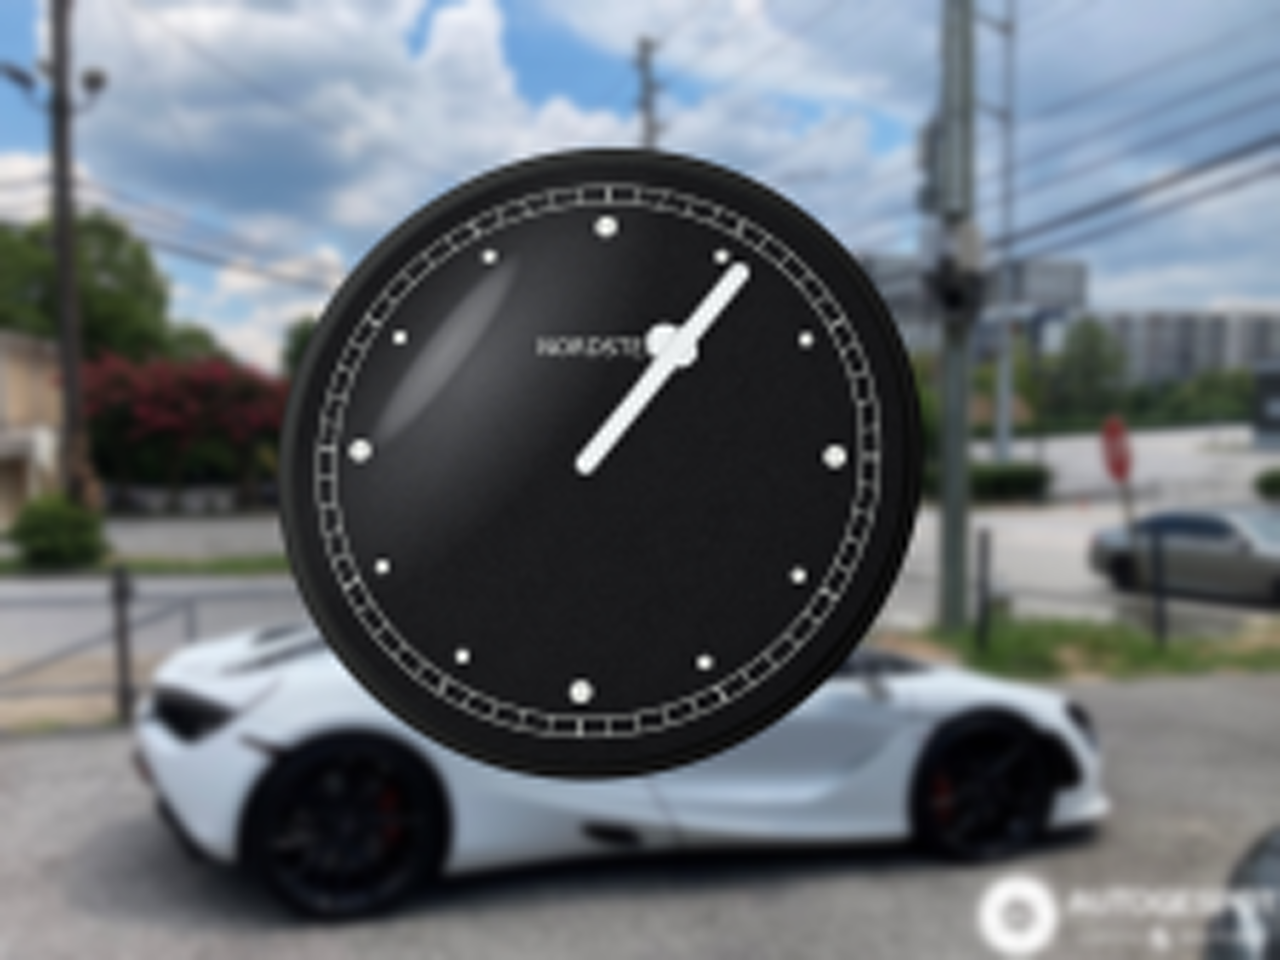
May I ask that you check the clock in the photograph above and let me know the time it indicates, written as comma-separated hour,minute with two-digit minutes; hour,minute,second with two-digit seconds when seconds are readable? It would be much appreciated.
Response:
1,06
